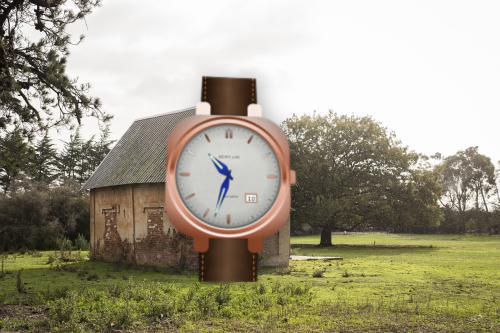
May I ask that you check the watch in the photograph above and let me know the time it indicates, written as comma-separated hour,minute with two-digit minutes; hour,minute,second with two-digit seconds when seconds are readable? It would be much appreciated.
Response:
10,33
